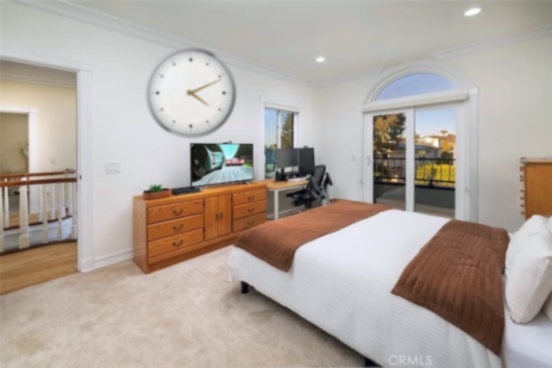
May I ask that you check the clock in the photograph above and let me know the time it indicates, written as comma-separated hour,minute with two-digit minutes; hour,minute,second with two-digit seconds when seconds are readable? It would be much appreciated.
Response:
4,11
